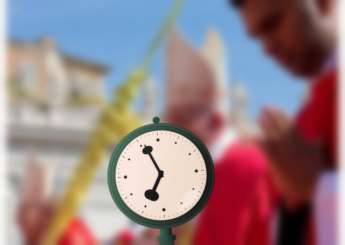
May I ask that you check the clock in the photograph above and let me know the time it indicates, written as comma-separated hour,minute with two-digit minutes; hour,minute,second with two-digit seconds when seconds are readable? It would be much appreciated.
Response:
6,56
